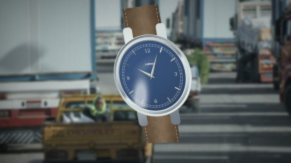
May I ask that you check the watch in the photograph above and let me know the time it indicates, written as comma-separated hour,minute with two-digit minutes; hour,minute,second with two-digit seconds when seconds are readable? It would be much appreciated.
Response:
10,04
